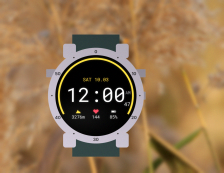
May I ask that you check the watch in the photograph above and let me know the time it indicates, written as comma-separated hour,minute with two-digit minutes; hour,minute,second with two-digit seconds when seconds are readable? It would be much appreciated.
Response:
12,00
